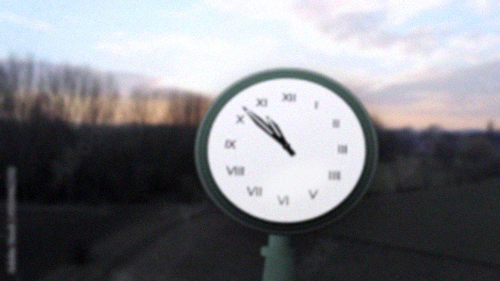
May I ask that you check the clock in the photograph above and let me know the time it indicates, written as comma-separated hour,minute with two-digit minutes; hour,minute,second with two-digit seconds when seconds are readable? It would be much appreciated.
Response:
10,52
